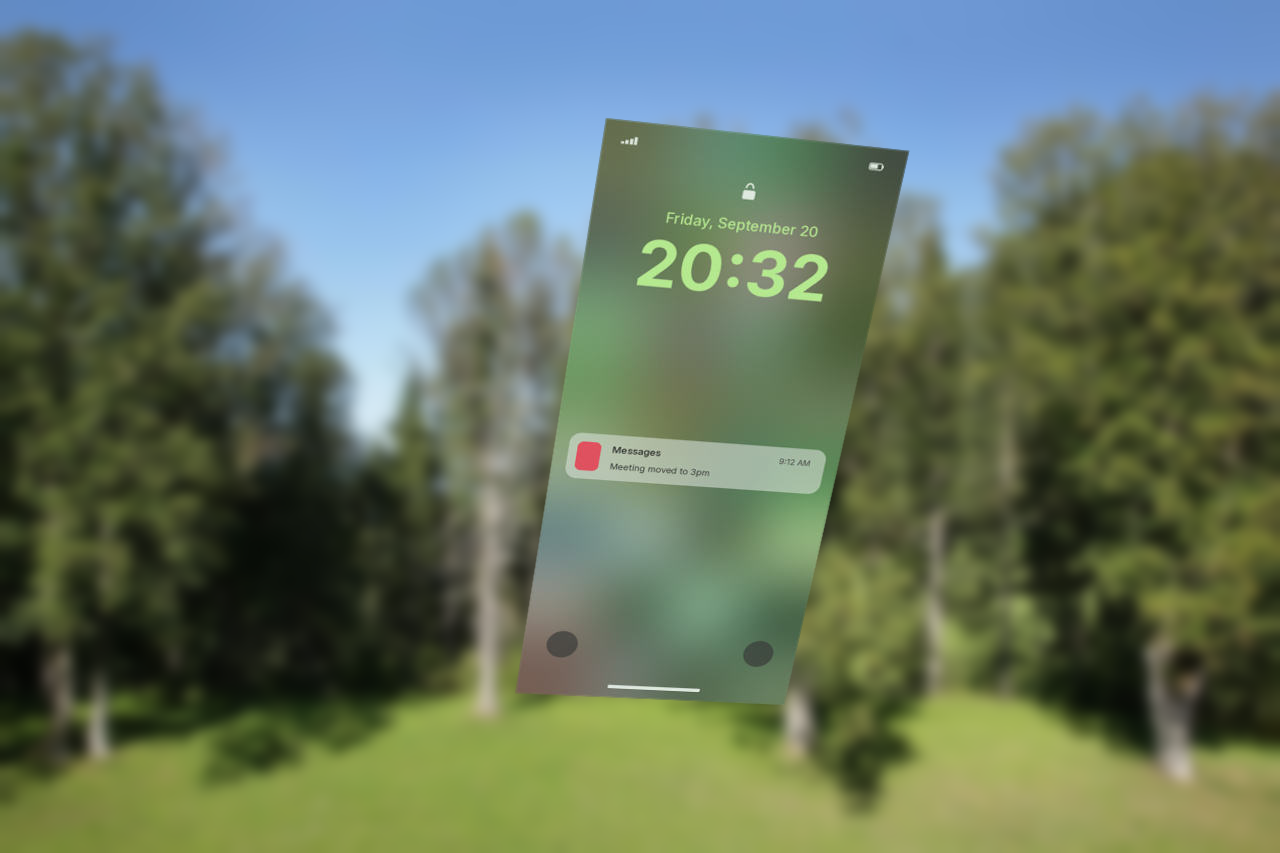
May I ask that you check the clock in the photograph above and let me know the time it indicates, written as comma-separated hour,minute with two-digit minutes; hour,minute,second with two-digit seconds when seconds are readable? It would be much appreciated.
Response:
20,32
